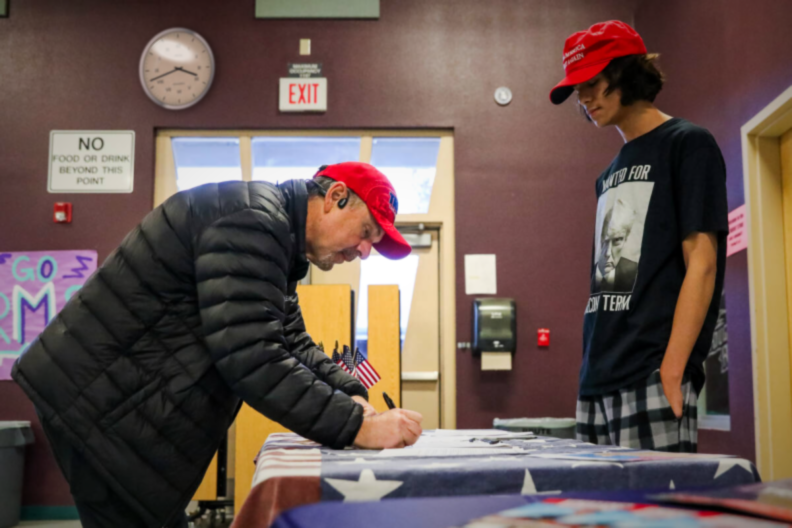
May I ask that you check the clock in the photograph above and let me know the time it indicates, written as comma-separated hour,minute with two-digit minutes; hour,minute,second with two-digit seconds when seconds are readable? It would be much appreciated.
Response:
3,42
